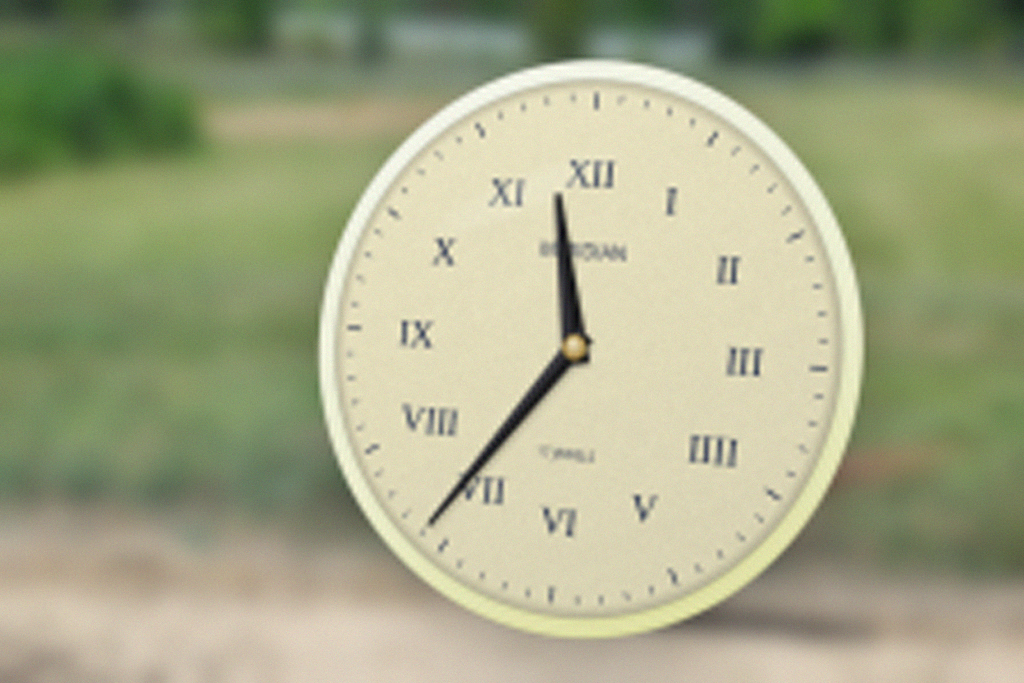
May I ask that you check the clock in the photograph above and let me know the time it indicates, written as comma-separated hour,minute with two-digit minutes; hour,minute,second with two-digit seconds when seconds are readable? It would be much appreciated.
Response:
11,36
